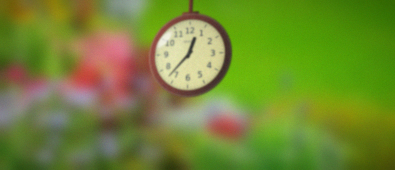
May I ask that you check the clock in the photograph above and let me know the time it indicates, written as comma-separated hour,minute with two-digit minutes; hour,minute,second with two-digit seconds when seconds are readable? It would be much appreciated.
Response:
12,37
